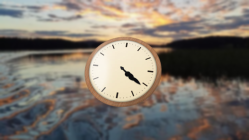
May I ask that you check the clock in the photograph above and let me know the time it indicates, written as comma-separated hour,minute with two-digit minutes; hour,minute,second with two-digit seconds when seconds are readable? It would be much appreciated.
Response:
4,21
